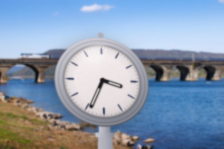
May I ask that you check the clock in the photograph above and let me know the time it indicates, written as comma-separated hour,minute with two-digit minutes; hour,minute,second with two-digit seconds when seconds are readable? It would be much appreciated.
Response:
3,34
